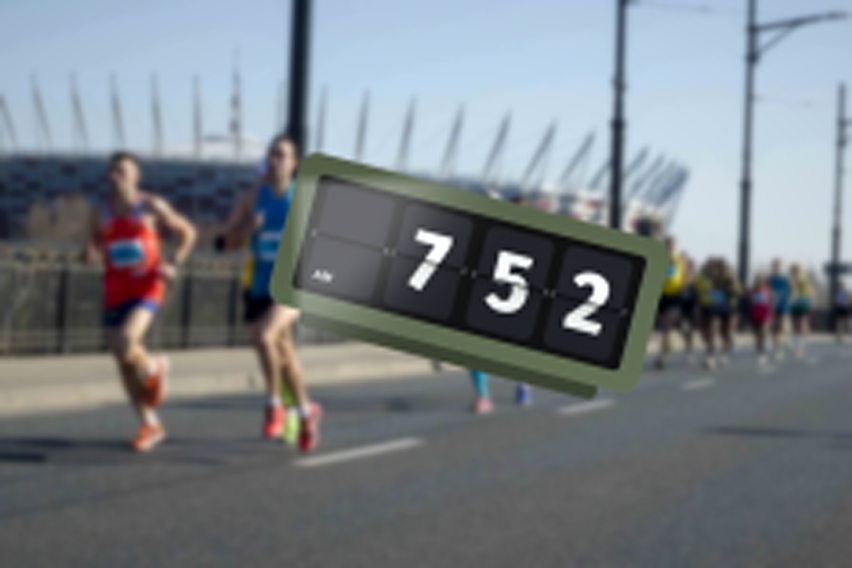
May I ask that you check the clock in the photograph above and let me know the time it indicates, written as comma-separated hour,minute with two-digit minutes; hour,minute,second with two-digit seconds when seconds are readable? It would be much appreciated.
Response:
7,52
